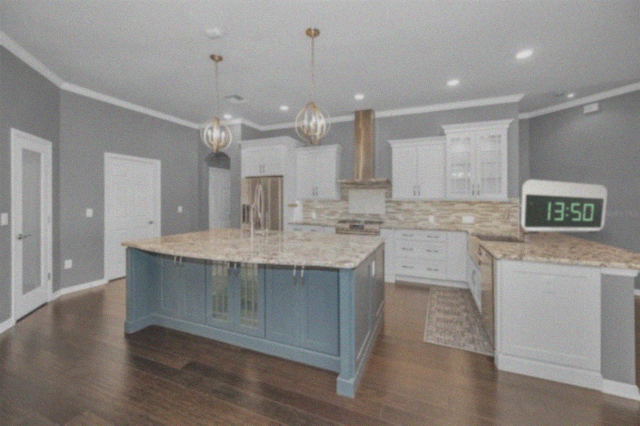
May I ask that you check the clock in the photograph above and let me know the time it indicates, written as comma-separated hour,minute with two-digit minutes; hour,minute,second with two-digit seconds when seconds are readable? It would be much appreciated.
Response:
13,50
